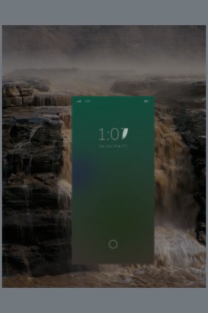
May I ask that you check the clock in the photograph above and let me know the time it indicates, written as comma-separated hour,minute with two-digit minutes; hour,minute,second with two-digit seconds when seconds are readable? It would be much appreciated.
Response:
1,07
